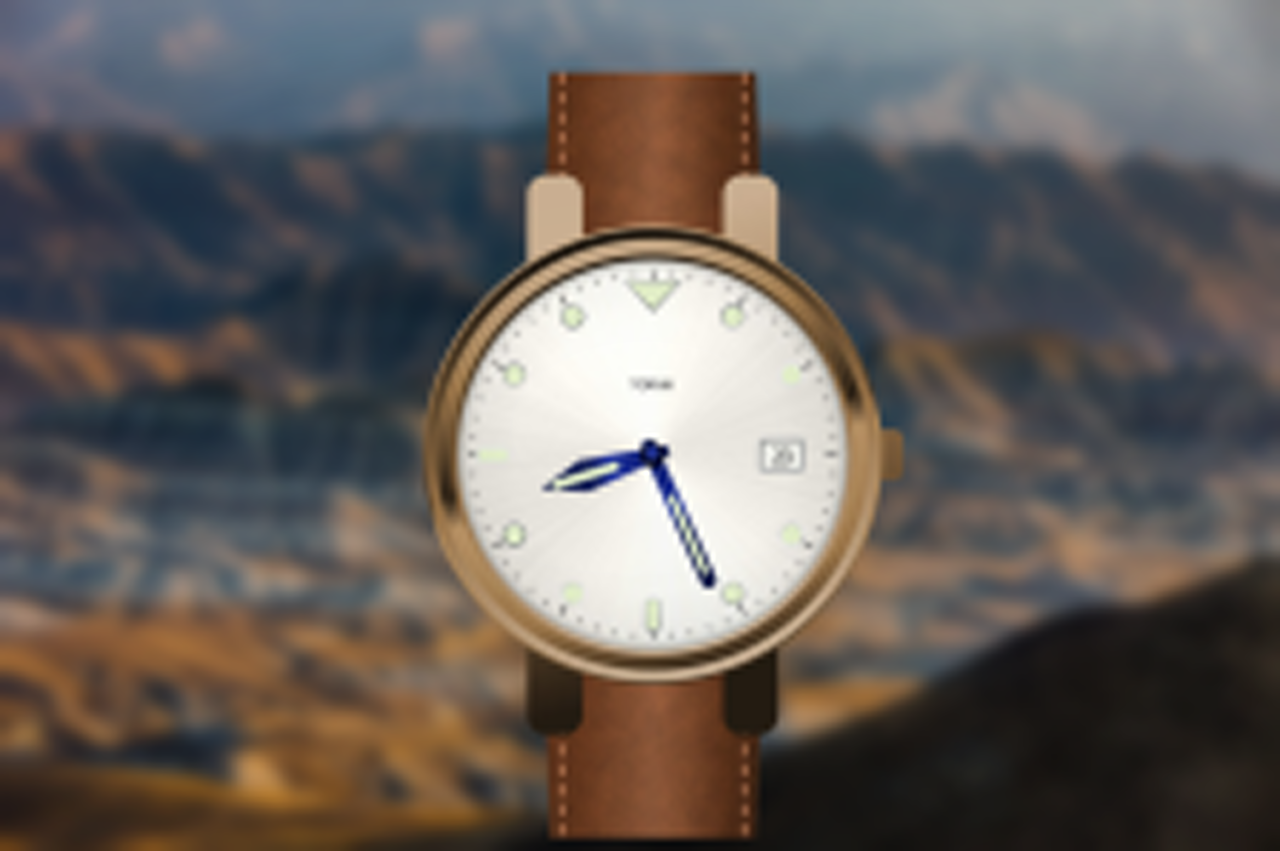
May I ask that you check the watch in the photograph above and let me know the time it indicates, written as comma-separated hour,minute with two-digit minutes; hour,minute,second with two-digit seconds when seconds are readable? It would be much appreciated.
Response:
8,26
